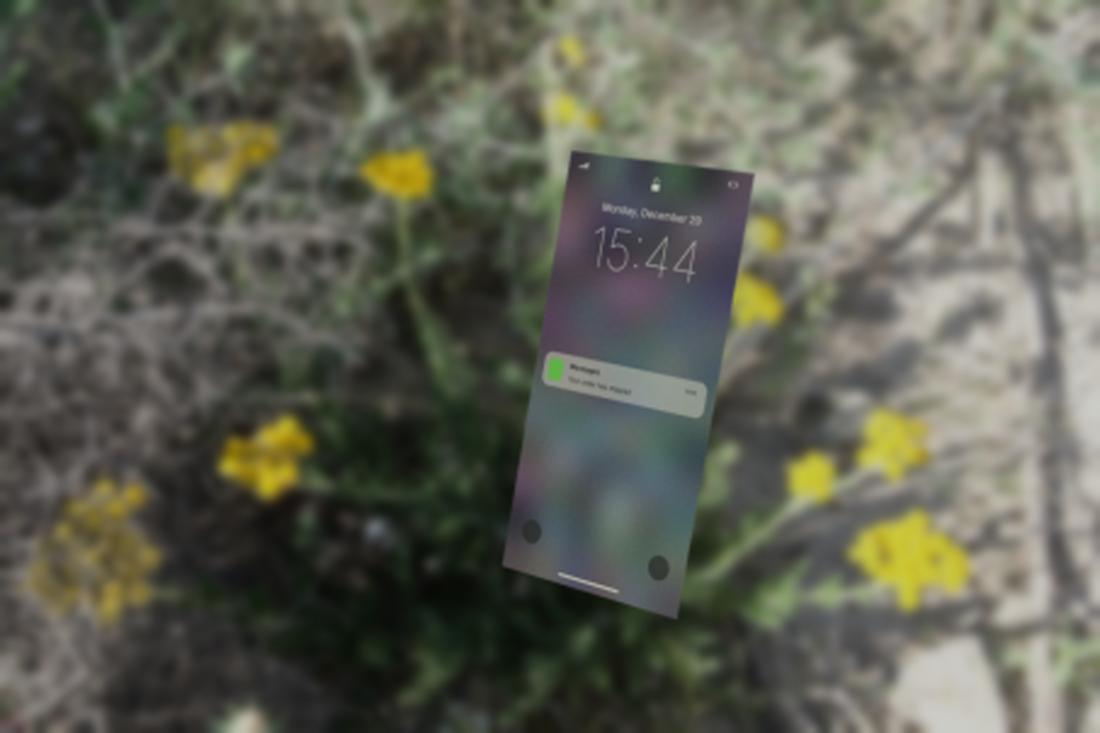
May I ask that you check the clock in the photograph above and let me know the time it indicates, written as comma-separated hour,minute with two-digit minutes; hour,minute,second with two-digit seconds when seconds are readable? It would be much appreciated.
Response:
15,44
